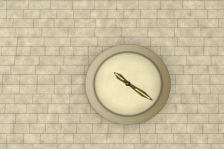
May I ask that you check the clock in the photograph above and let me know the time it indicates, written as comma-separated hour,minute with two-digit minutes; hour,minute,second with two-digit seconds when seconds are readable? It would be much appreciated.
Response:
10,21
